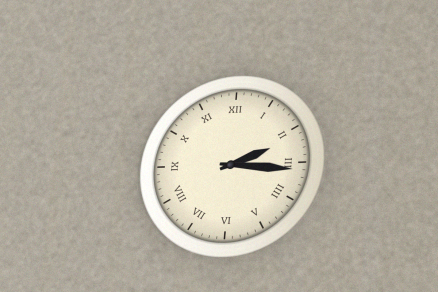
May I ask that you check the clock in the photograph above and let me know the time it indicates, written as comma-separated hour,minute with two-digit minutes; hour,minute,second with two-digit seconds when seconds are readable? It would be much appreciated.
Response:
2,16
